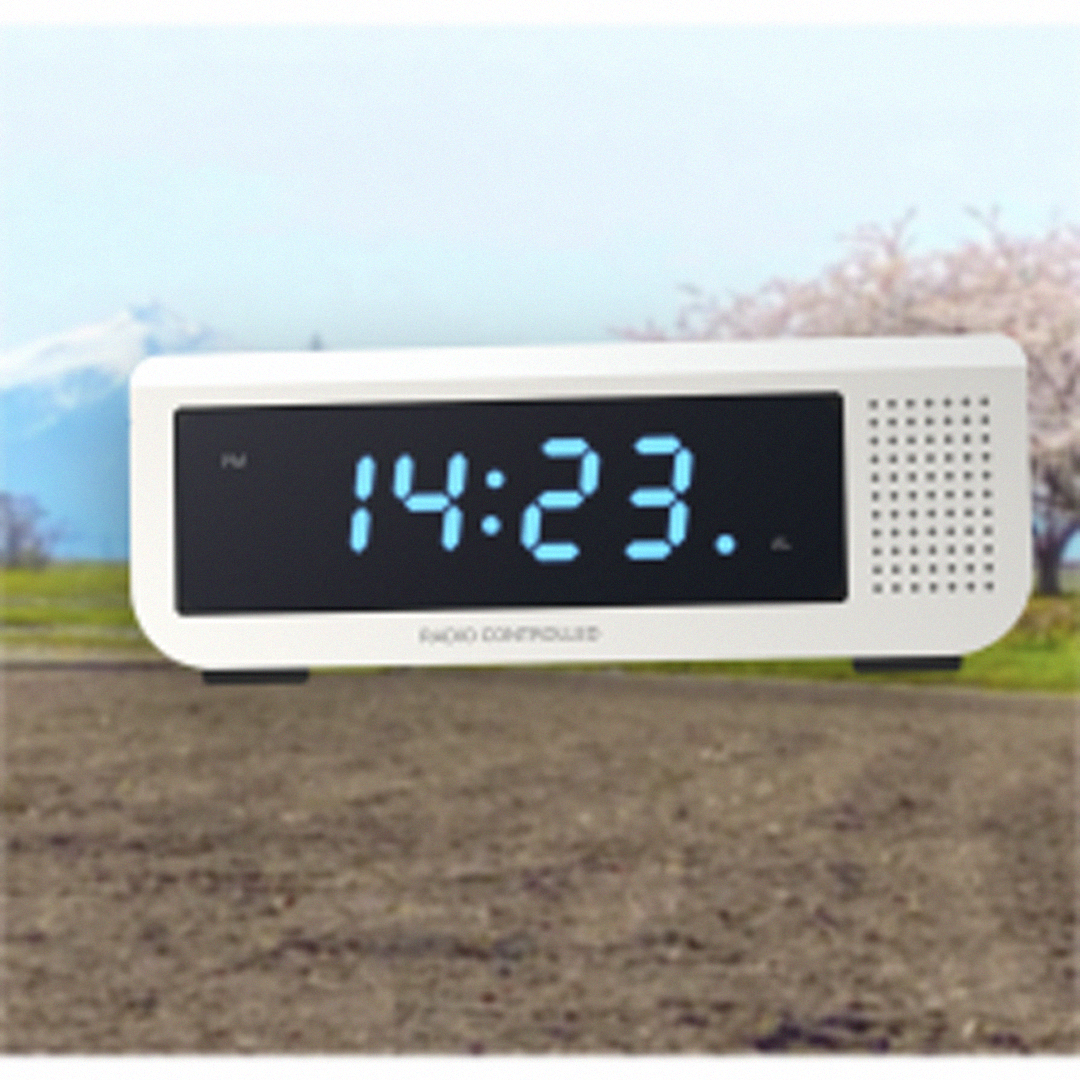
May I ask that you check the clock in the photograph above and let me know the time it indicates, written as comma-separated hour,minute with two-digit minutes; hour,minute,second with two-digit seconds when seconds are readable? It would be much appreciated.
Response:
14,23
